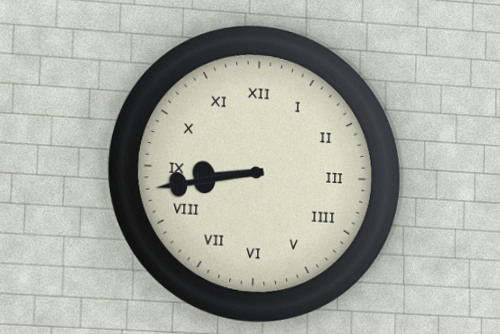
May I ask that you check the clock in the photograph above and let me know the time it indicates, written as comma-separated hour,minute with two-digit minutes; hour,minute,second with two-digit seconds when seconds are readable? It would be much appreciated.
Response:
8,43
